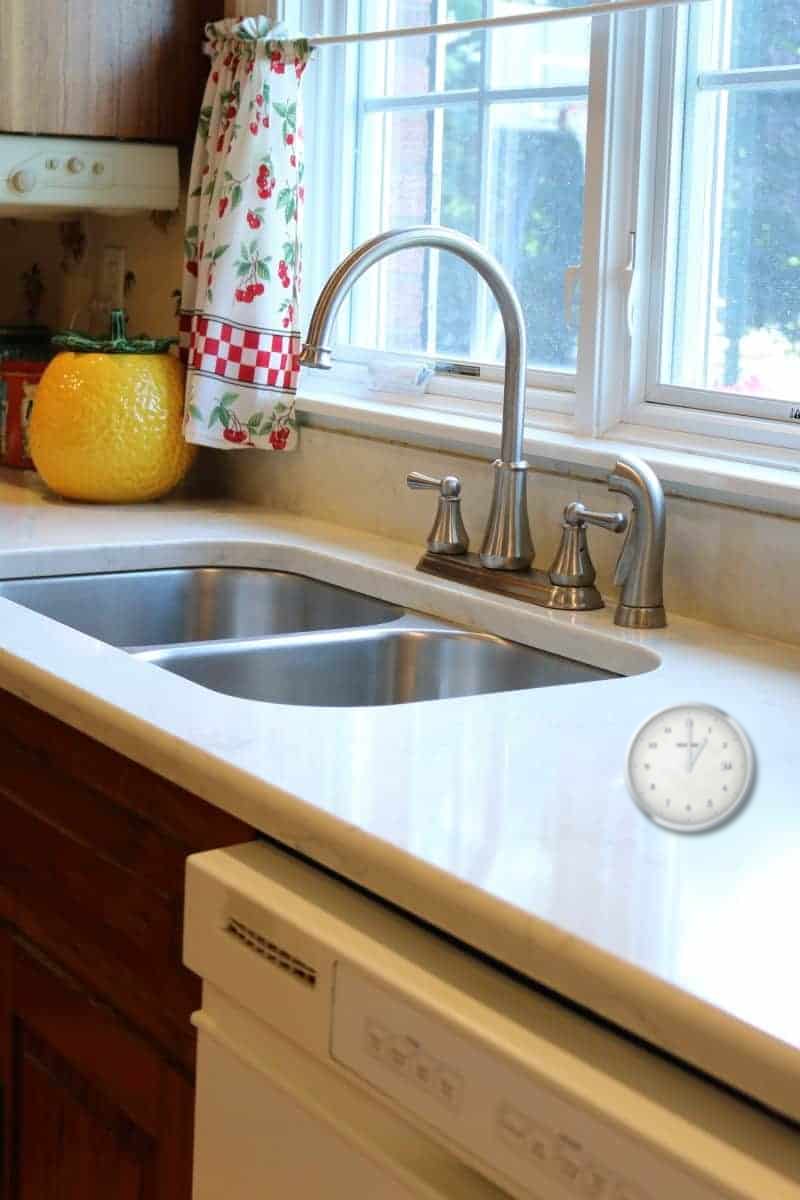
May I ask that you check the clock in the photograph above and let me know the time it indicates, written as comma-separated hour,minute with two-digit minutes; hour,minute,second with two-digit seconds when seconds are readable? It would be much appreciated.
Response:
1,00
